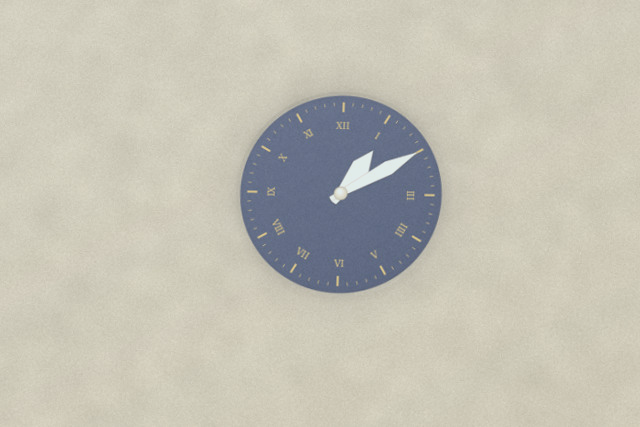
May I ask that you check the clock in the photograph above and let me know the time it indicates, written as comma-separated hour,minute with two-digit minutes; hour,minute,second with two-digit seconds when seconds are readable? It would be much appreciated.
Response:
1,10
